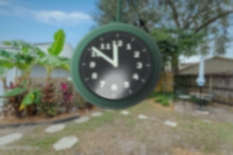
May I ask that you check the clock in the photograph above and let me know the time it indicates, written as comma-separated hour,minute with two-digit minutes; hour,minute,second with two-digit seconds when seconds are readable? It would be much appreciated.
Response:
11,51
